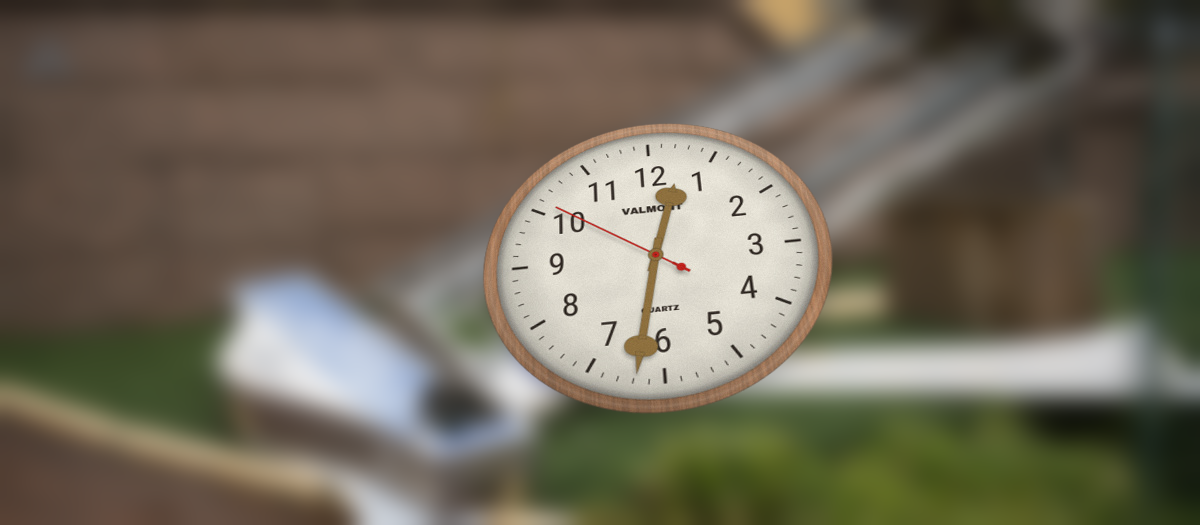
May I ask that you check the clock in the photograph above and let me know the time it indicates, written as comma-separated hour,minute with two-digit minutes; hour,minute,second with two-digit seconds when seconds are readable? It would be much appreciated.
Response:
12,31,51
